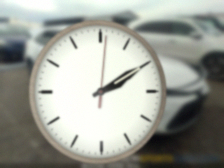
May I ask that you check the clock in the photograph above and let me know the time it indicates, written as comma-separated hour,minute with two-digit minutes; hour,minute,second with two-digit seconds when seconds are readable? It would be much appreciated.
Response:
2,10,01
